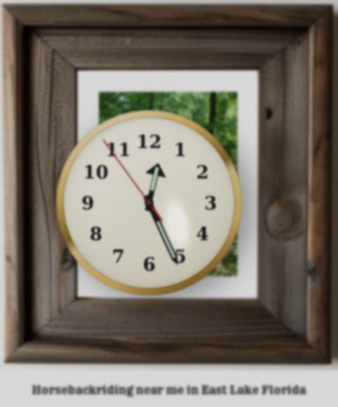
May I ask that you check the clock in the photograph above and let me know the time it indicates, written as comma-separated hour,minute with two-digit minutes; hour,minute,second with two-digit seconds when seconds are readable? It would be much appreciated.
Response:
12,25,54
